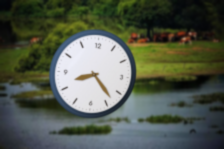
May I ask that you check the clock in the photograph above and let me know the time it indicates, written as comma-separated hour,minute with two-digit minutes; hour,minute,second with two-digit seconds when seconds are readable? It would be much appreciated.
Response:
8,23
